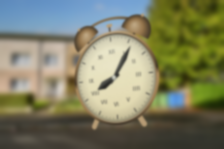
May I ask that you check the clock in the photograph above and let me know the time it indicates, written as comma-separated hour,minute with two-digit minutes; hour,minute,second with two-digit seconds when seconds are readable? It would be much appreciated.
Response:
8,06
